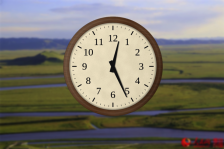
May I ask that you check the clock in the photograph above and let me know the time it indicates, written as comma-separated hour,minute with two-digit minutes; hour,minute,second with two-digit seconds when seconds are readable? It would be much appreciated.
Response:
12,26
